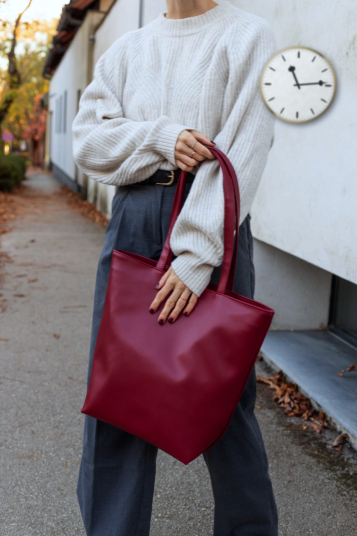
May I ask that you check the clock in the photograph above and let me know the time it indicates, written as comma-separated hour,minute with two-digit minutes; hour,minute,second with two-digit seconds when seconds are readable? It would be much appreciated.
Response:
11,14
